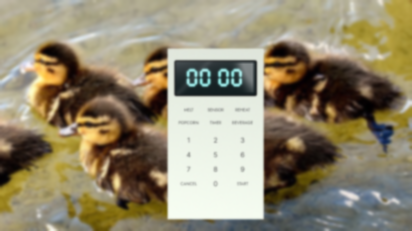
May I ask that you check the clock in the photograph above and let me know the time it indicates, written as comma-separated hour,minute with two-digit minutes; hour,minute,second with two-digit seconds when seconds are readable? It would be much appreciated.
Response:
0,00
